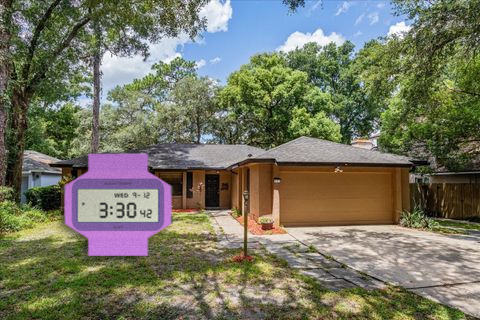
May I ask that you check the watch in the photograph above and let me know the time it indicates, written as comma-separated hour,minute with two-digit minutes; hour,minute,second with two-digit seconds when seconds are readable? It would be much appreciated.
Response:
3,30,42
